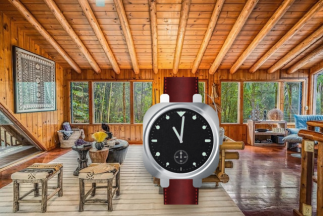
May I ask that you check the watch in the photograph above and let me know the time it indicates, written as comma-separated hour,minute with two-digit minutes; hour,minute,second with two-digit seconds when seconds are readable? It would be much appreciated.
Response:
11,01
